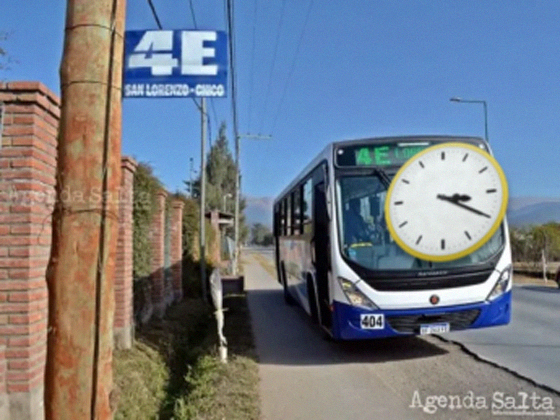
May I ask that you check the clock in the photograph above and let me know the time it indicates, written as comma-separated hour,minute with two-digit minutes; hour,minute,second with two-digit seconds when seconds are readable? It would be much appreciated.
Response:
3,20
